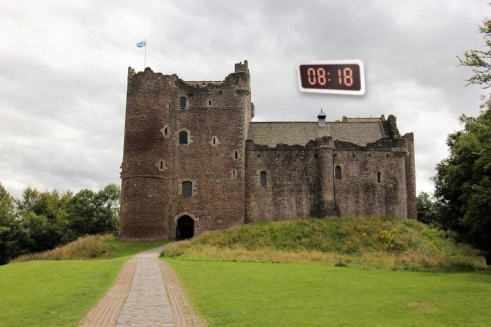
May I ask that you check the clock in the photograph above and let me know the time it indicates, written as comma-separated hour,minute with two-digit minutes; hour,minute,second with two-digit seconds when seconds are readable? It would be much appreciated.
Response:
8,18
